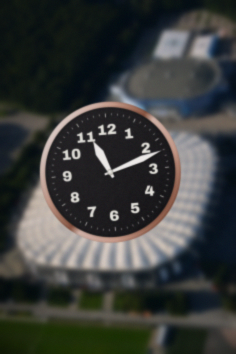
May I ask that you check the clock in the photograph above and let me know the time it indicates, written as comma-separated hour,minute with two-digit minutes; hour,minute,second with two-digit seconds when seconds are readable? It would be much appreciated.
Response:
11,12
